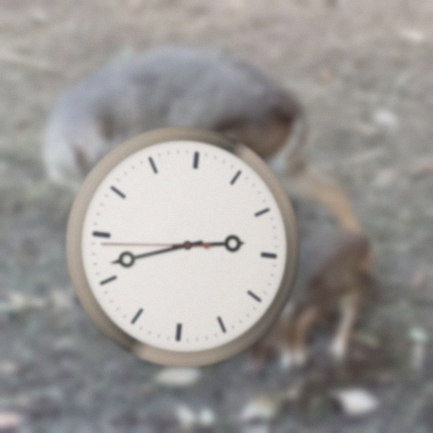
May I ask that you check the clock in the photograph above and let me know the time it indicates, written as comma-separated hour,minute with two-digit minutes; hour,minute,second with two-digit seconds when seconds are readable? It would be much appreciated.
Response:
2,41,44
